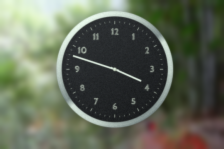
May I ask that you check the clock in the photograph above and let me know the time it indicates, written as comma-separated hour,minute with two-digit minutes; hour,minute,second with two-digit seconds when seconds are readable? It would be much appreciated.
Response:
3,48
